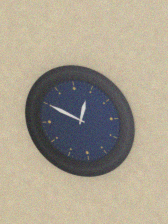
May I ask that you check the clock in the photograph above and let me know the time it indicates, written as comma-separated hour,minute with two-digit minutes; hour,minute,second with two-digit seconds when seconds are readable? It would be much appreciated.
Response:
12,50
